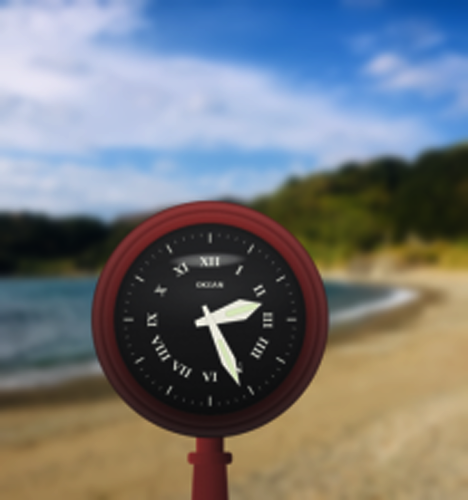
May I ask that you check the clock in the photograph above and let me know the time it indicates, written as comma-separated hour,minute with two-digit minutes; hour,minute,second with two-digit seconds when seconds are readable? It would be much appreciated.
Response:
2,26
